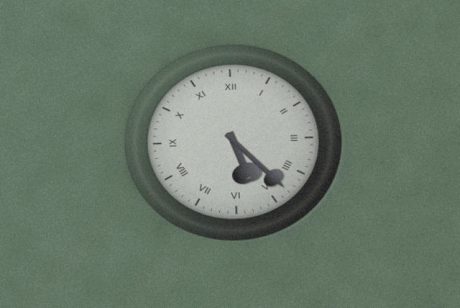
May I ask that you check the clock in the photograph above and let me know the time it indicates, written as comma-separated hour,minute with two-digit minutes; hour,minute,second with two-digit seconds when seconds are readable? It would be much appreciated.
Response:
5,23
